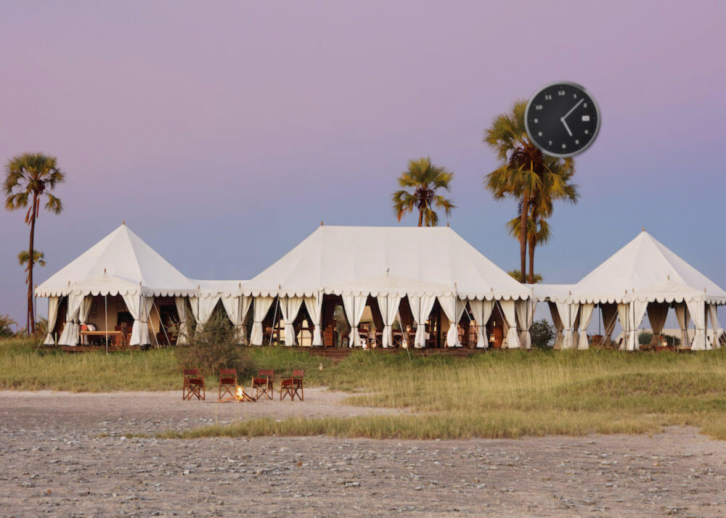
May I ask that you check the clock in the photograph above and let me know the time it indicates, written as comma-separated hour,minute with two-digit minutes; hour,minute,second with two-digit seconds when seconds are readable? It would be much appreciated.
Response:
5,08
